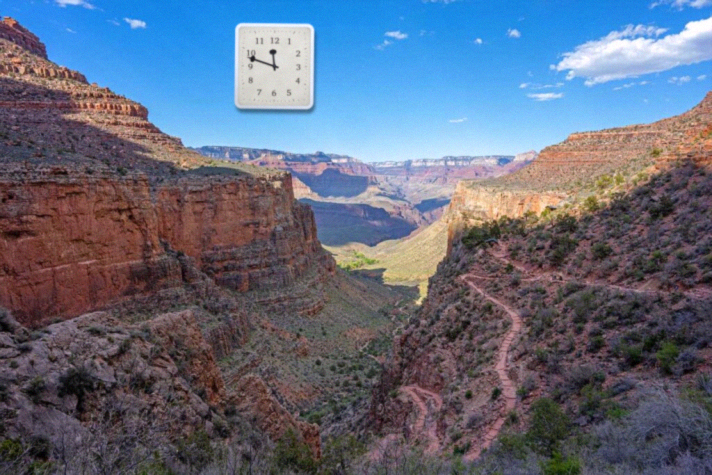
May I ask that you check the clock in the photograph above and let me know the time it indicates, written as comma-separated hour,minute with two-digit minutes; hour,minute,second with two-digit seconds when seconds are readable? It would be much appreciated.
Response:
11,48
